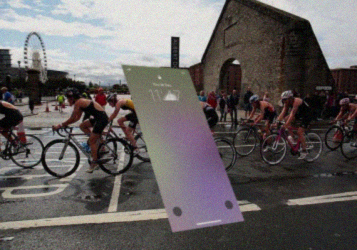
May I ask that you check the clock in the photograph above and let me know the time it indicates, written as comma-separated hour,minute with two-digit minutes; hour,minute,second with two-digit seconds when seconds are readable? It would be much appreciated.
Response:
11,47
